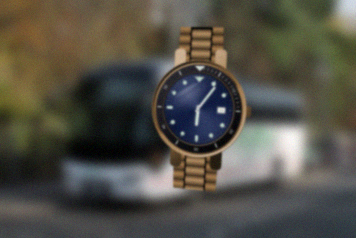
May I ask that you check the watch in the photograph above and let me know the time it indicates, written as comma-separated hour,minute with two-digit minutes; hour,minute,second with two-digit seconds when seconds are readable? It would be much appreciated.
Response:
6,06
